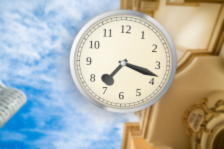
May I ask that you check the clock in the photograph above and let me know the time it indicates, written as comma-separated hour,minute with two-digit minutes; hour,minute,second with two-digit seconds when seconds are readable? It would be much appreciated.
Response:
7,18
